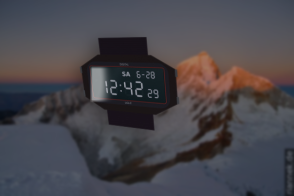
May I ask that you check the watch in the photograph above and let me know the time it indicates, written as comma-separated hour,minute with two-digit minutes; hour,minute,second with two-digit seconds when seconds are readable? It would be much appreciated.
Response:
12,42,29
